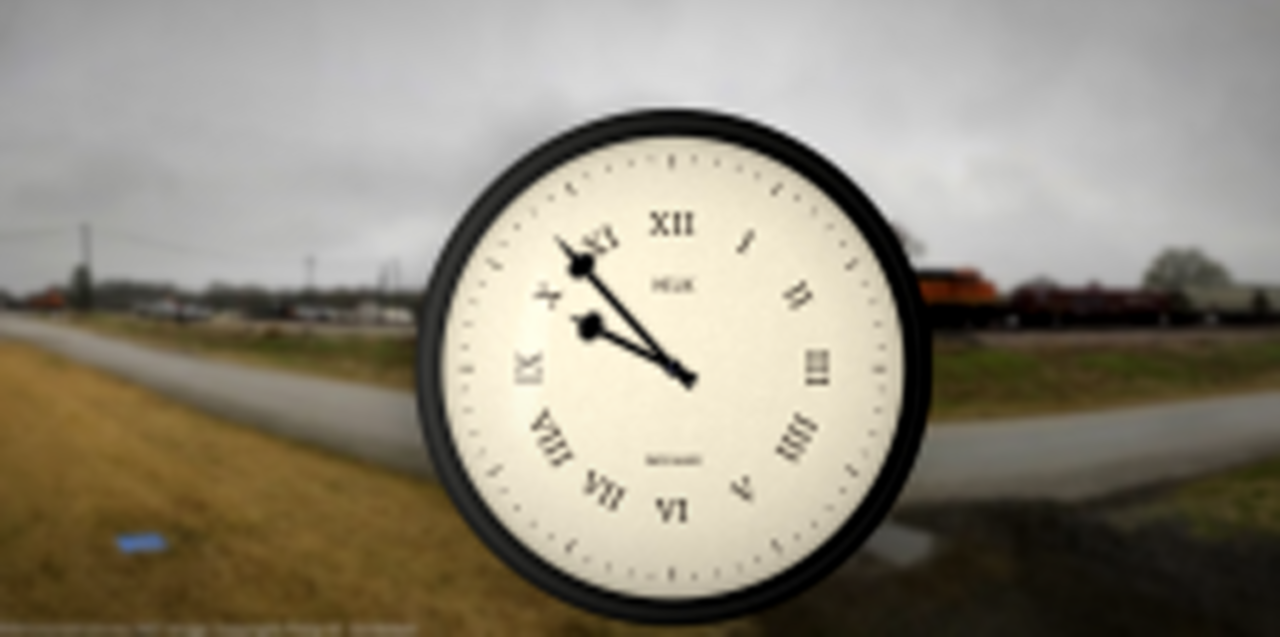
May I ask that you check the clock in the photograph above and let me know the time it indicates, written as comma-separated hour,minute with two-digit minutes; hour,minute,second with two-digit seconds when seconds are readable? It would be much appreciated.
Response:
9,53
